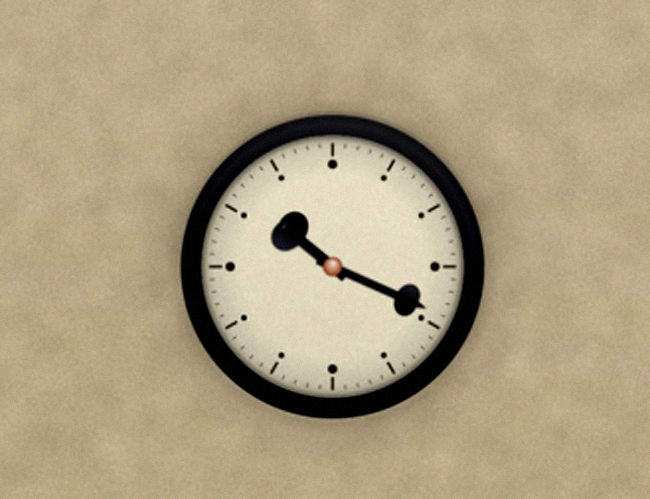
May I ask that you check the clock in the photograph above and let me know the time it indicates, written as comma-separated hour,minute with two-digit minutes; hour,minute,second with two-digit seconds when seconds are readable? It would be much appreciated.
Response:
10,19
